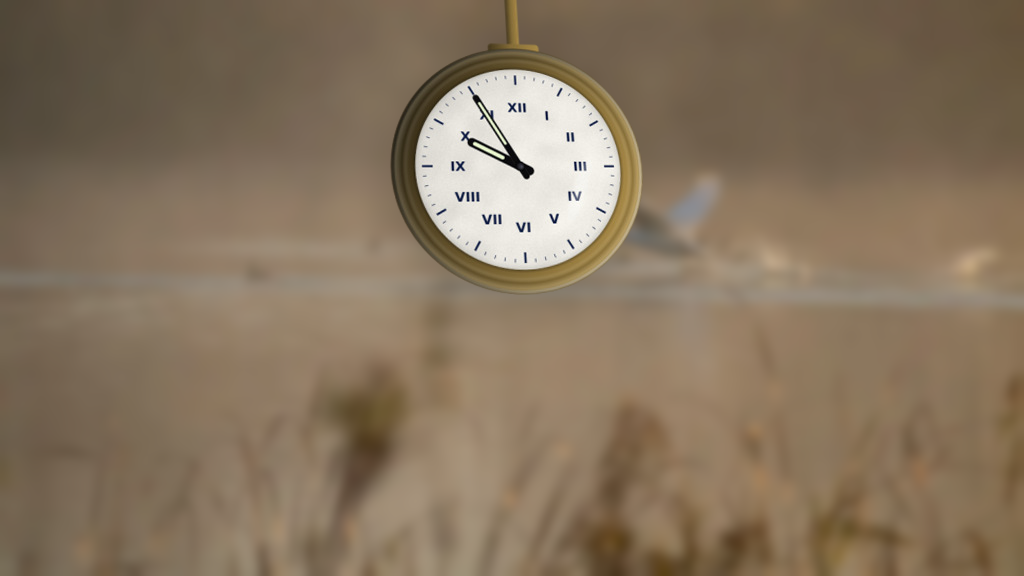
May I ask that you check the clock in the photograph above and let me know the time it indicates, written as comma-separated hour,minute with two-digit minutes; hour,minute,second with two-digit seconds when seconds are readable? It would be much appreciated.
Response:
9,55
